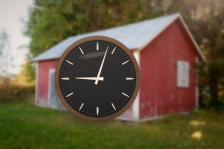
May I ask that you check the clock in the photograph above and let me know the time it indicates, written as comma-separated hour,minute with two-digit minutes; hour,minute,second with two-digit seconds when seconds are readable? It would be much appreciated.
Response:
9,03
